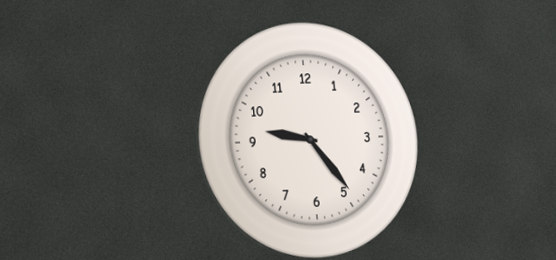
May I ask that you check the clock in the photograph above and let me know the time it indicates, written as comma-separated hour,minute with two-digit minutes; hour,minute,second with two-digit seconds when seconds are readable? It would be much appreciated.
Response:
9,24
